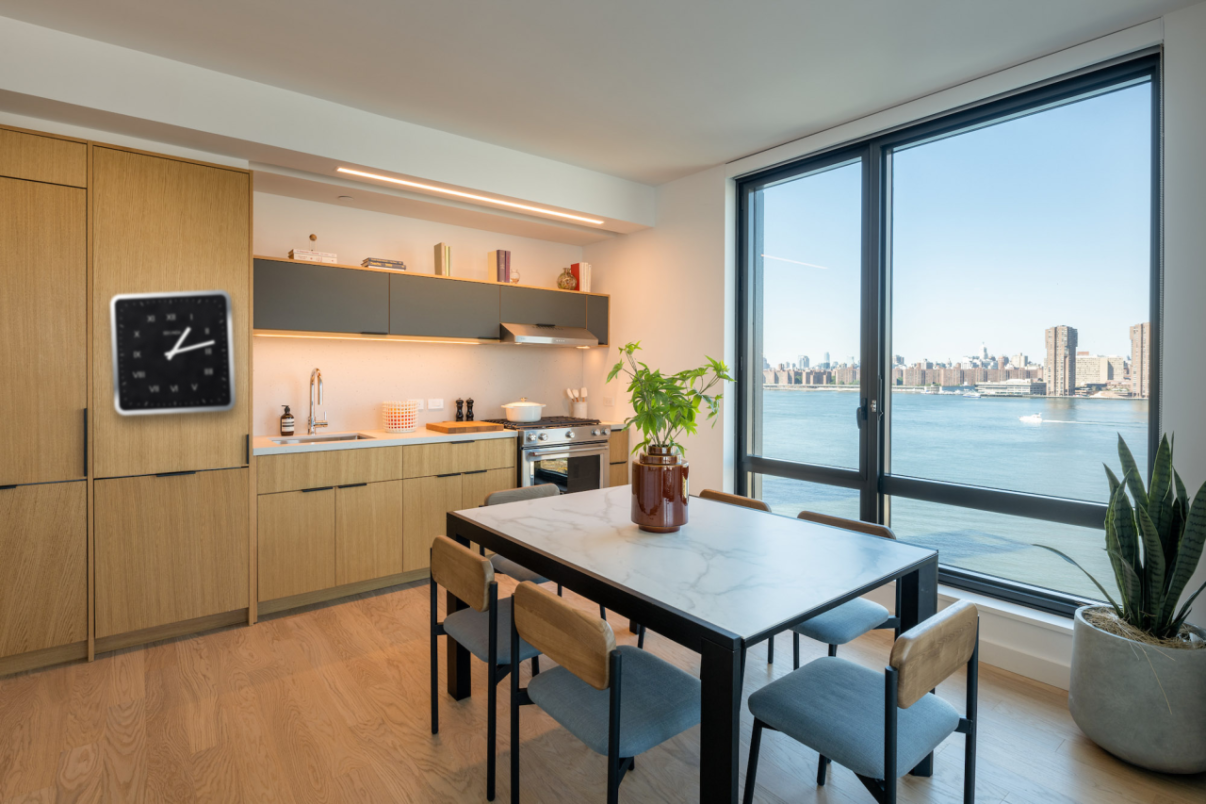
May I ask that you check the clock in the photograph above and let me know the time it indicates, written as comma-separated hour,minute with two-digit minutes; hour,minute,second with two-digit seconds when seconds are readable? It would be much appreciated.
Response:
1,13
